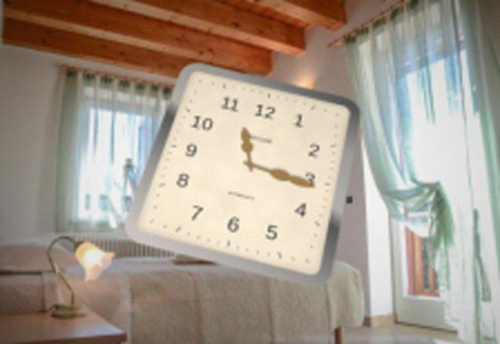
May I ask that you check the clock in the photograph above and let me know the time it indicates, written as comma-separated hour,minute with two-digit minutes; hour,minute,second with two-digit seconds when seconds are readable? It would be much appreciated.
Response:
11,16
